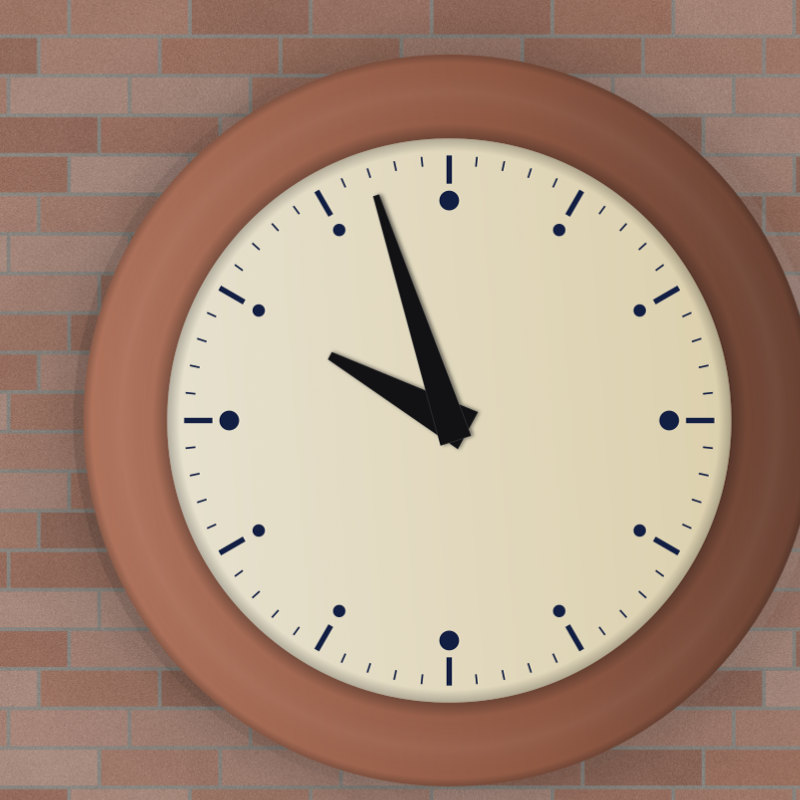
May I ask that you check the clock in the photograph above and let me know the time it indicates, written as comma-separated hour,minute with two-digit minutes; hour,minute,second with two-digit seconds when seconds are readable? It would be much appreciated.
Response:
9,57
